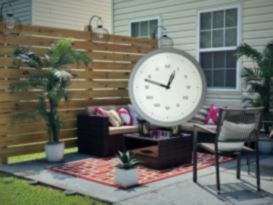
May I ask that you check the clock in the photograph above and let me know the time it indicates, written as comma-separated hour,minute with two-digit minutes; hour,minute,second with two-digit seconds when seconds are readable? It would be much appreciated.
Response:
12,48
